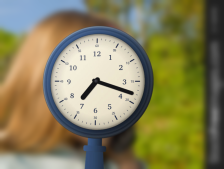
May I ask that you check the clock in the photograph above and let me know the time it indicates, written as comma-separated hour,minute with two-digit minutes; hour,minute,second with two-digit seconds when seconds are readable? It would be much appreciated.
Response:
7,18
